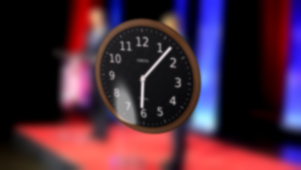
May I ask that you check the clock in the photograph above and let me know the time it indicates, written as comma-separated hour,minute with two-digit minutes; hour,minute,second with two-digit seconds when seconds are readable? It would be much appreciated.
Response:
6,07
